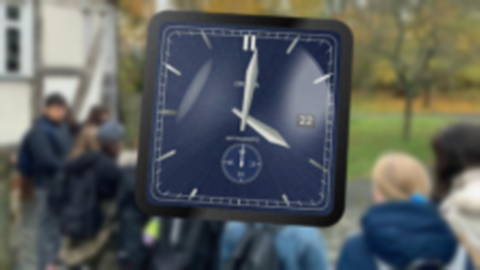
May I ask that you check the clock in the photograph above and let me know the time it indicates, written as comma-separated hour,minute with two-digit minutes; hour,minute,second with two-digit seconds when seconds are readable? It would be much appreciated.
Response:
4,01
